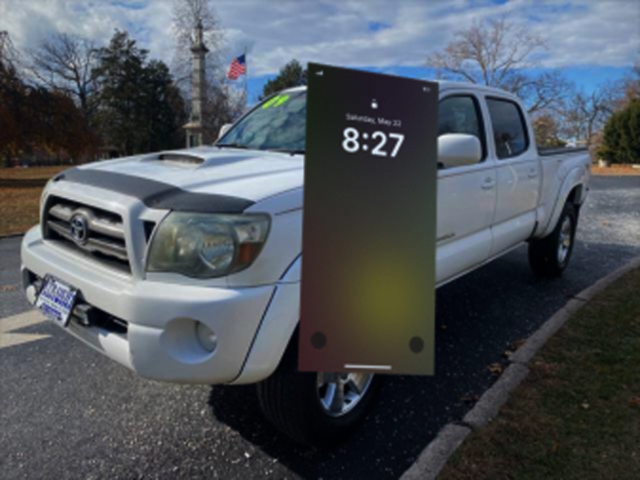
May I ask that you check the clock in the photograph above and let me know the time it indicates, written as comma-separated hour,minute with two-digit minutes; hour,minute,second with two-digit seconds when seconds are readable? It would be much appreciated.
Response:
8,27
